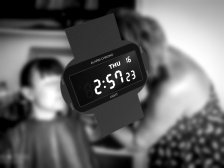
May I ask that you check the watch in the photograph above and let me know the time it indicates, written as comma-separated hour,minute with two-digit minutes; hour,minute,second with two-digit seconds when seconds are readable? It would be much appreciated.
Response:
2,57,23
